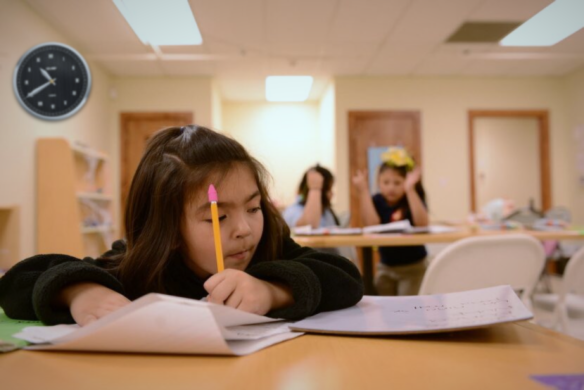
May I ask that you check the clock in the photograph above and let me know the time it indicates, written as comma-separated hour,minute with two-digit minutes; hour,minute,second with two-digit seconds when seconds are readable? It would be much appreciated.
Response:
10,40
